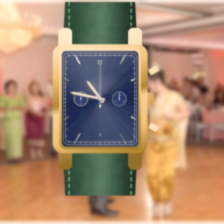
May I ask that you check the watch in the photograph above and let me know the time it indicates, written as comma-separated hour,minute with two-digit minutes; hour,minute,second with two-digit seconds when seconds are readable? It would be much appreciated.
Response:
10,47
